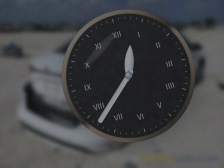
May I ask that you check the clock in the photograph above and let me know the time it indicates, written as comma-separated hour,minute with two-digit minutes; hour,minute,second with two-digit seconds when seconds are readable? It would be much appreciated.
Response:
12,38
